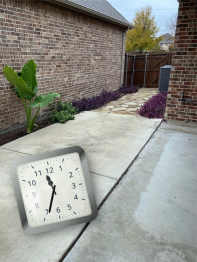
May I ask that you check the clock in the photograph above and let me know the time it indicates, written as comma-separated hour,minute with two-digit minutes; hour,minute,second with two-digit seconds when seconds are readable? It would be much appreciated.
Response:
11,34
